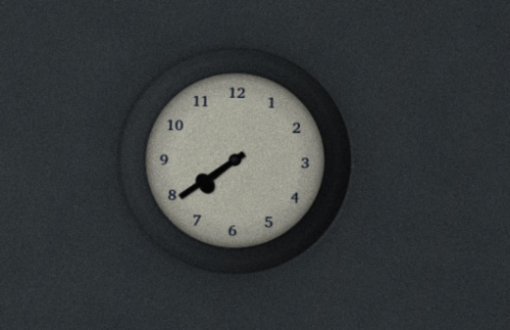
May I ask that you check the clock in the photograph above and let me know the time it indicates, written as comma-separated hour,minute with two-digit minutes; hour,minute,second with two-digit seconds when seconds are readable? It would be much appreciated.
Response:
7,39
